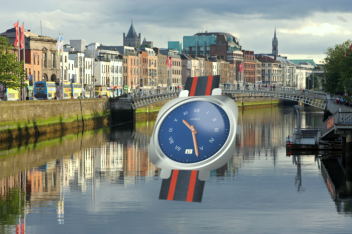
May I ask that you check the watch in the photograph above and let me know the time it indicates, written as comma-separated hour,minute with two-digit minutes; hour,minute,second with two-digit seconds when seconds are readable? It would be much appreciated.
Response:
10,27
